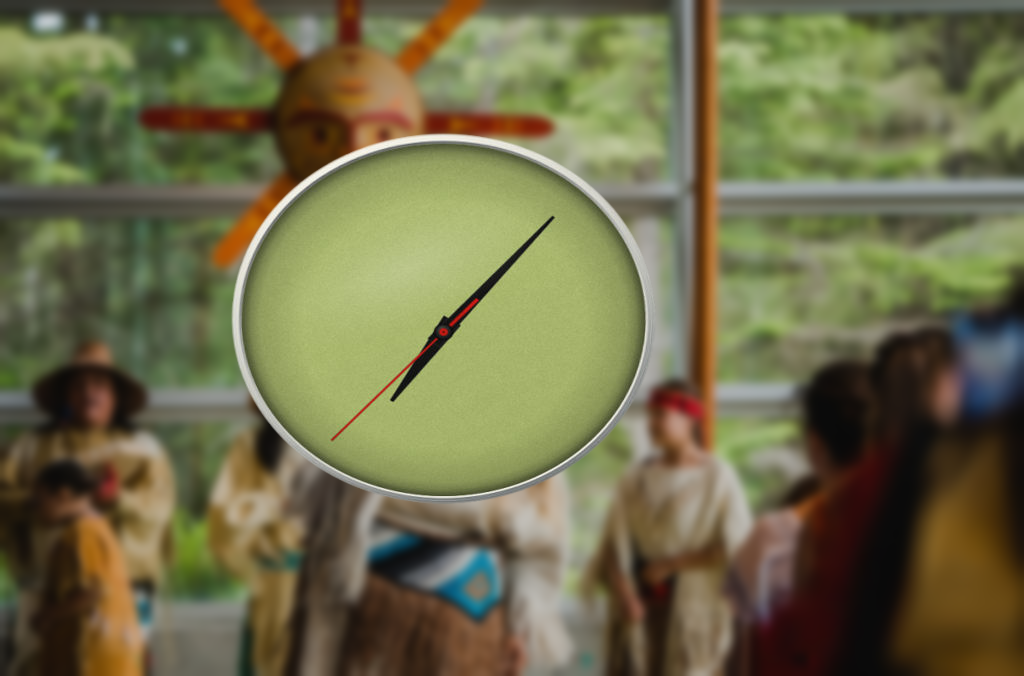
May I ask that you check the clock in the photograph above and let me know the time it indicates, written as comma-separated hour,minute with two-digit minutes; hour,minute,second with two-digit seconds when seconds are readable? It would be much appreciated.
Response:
7,06,37
